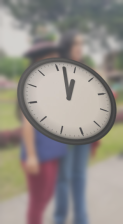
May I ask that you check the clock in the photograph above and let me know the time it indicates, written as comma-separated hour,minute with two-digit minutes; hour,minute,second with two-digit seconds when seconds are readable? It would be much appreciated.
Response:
1,02
